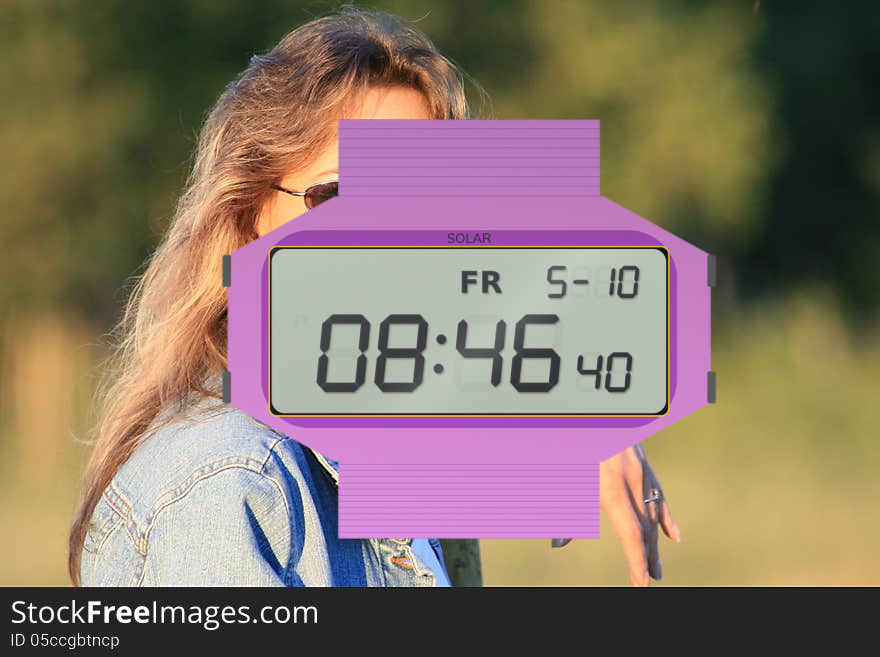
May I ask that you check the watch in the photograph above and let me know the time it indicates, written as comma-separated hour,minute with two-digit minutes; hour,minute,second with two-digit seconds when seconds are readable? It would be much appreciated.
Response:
8,46,40
